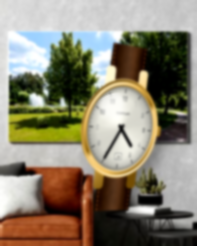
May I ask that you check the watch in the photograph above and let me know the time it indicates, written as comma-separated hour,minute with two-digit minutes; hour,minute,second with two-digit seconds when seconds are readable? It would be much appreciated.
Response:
4,35
